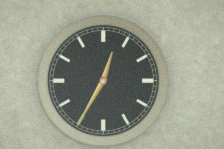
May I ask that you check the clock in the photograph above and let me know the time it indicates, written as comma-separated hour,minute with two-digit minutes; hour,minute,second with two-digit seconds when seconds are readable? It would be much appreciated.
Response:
12,35
